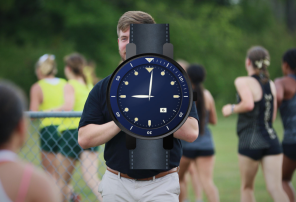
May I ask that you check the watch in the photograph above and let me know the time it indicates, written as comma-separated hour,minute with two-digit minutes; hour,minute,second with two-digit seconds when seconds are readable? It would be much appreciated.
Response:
9,01
